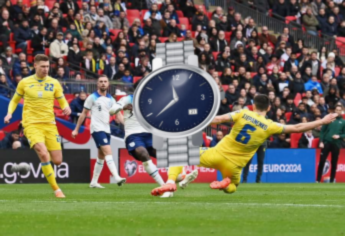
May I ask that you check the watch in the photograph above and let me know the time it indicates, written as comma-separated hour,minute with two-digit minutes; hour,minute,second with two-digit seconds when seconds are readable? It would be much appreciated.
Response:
11,38
